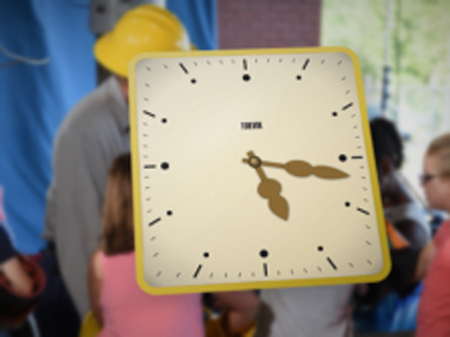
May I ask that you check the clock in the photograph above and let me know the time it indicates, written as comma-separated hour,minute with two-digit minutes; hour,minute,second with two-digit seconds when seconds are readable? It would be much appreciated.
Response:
5,17
